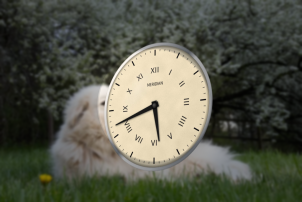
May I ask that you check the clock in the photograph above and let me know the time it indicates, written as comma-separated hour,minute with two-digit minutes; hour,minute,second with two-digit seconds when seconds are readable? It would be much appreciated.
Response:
5,42
